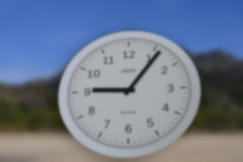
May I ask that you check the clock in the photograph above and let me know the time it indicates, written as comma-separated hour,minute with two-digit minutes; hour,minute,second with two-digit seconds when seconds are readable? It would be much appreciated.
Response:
9,06
